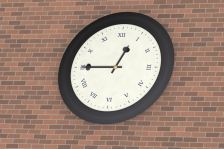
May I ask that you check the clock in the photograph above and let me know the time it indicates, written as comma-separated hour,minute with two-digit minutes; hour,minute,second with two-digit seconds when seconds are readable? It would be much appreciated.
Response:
12,45
